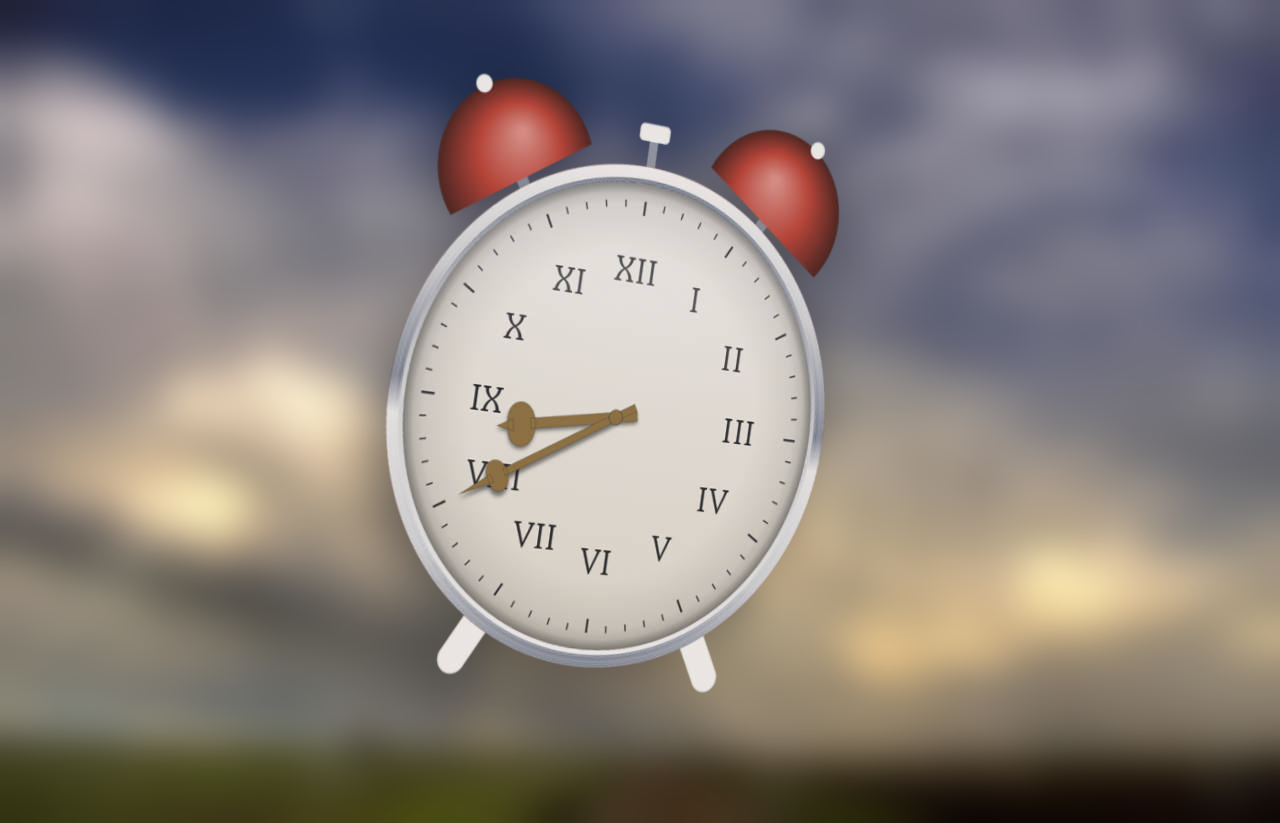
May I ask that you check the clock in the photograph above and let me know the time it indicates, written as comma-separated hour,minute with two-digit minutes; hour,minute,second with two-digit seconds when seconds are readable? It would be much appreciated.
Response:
8,40
